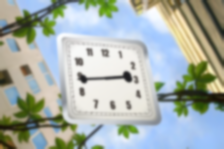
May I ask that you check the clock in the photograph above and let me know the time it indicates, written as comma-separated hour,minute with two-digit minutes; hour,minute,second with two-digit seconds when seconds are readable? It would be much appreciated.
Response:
2,44
